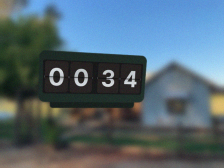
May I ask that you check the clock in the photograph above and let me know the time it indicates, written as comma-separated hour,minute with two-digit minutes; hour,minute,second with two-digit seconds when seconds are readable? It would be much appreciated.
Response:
0,34
